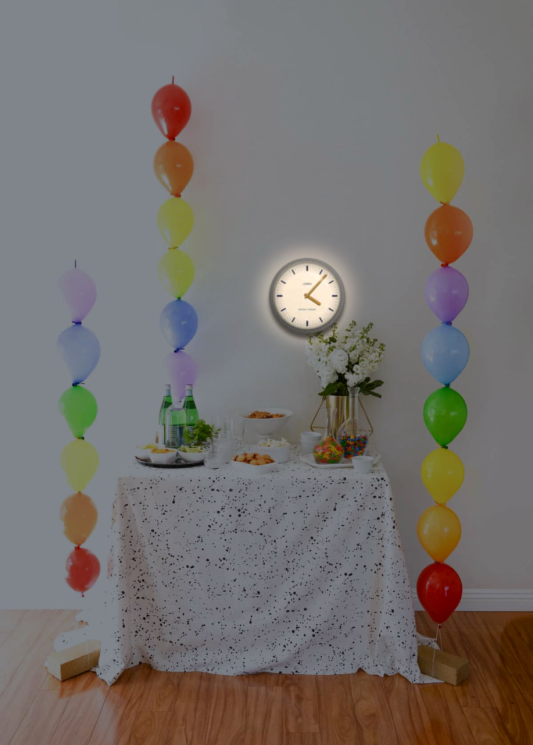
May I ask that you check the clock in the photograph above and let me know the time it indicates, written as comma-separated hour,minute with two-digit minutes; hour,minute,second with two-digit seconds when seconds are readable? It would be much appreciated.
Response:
4,07
